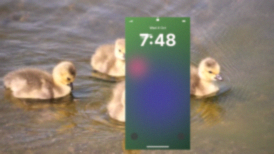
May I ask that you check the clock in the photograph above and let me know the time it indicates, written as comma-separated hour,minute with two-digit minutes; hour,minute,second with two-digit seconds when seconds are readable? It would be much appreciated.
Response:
7,48
